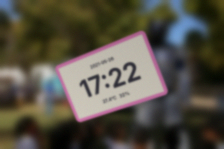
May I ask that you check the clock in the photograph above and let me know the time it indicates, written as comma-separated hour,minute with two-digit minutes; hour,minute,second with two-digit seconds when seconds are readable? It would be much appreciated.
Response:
17,22
